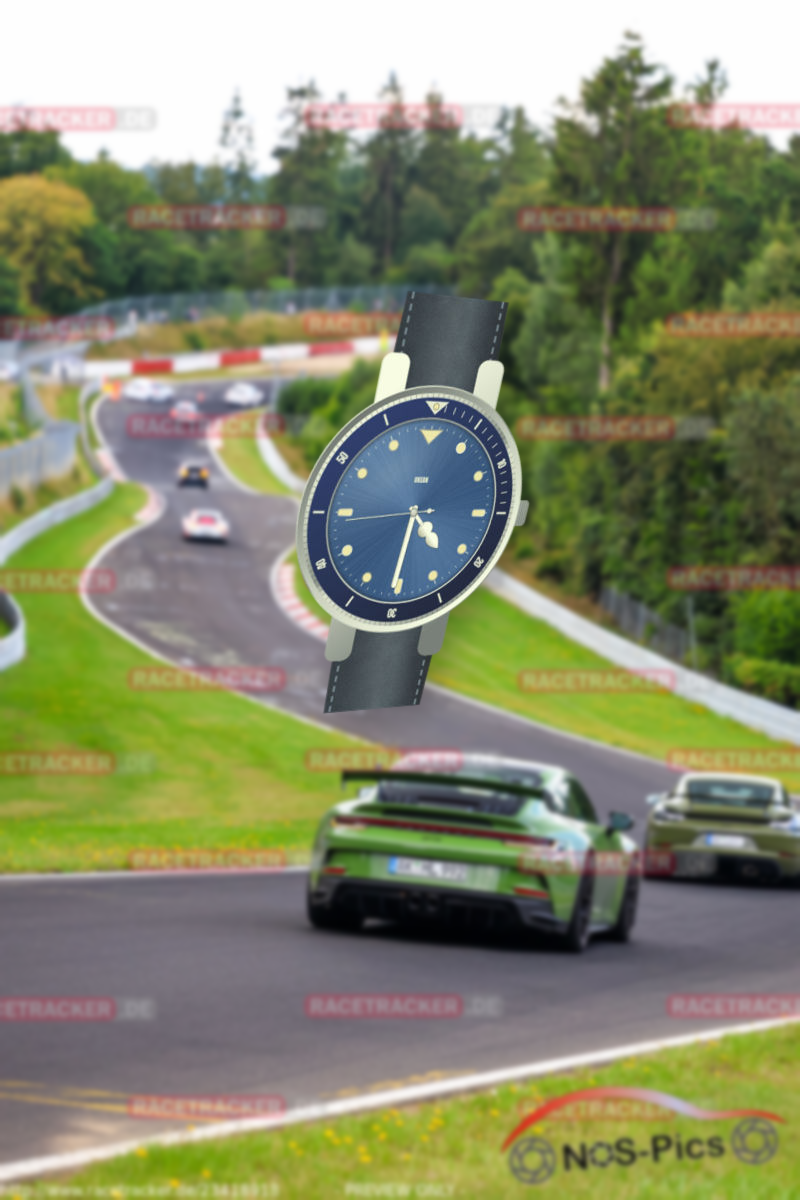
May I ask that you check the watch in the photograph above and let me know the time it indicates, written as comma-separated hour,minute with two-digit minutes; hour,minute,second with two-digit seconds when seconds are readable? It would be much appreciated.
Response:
4,30,44
